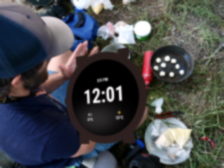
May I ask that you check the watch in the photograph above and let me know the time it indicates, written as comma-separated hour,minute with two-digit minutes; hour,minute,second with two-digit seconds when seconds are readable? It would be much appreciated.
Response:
12,01
